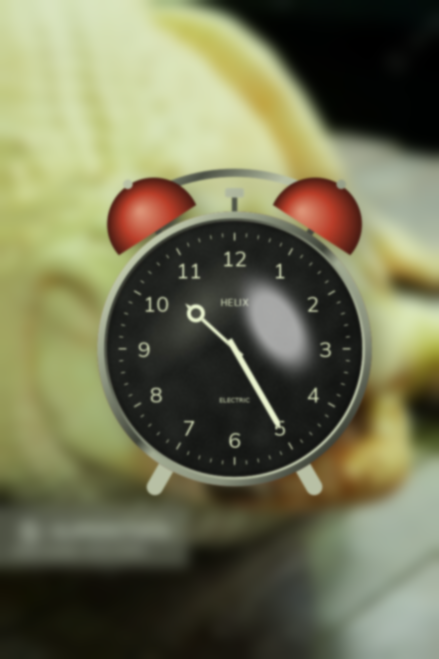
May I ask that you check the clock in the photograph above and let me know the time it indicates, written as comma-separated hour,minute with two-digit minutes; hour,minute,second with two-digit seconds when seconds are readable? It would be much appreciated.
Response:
10,25
